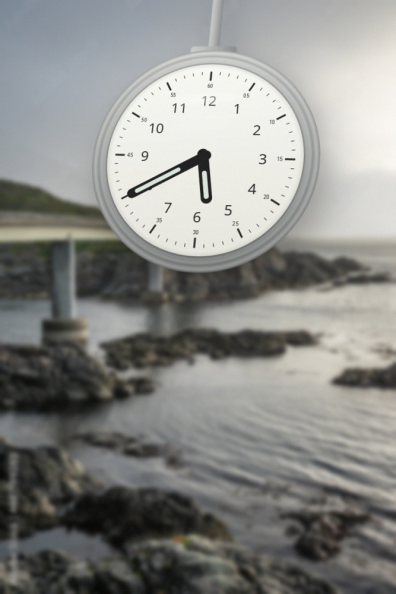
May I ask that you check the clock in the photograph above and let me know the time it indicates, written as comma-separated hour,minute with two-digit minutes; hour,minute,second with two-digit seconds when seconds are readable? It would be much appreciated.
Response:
5,40
